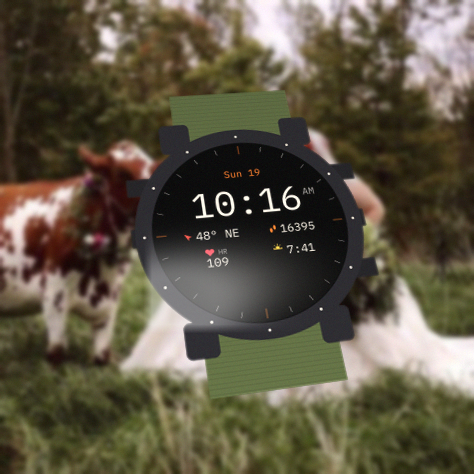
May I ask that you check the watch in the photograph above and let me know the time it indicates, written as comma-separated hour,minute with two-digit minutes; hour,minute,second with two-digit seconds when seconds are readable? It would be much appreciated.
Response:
10,16
